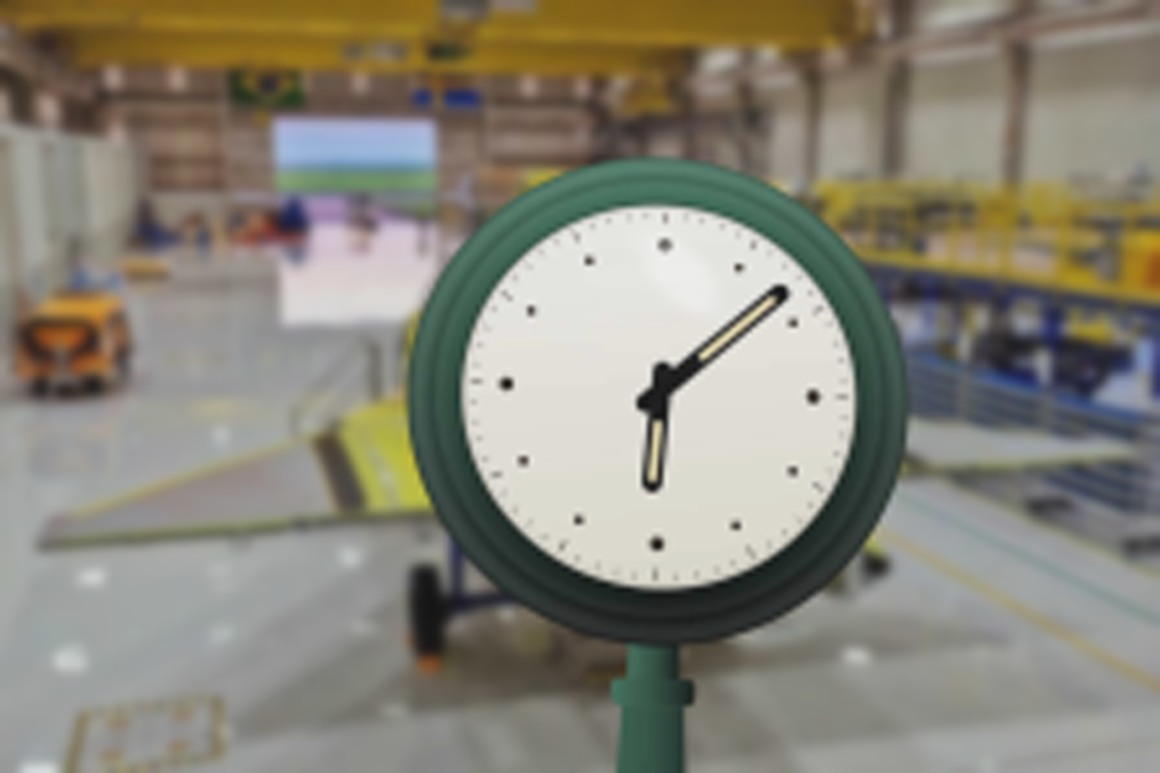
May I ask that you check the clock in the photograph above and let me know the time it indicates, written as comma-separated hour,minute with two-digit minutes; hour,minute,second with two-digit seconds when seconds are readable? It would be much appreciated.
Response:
6,08
